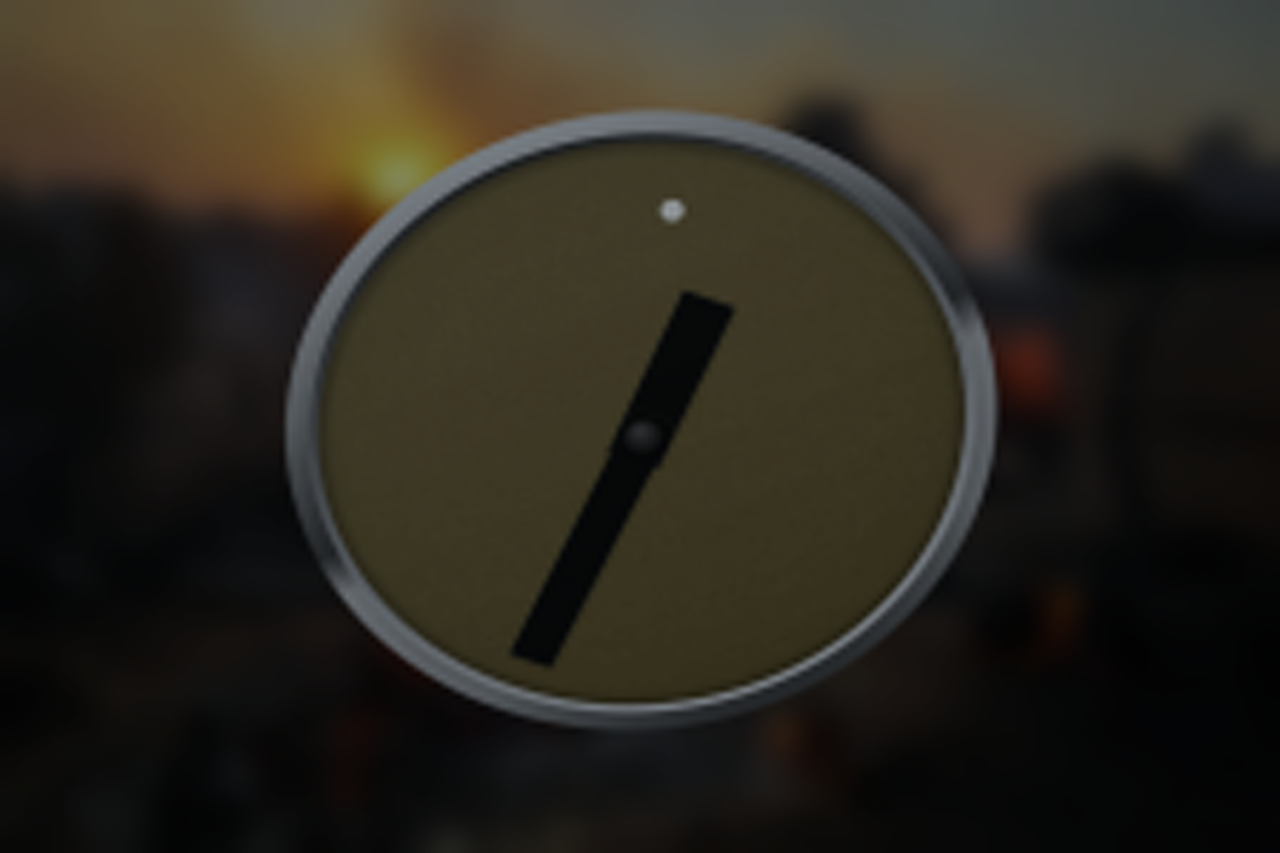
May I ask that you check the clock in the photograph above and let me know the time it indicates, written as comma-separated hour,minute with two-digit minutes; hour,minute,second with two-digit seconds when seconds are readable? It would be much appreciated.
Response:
12,33
